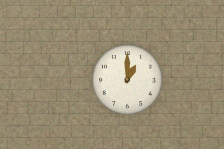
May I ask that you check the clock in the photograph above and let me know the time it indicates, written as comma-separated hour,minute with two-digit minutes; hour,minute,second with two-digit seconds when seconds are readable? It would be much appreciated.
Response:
1,00
